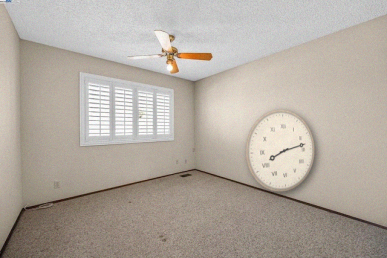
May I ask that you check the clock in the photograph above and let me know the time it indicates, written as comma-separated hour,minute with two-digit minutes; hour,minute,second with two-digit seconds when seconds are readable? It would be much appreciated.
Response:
8,13
